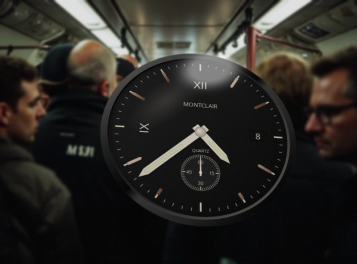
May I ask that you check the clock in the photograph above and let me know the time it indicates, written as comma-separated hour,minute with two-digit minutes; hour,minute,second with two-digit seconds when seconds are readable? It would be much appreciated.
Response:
4,38
